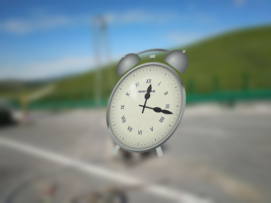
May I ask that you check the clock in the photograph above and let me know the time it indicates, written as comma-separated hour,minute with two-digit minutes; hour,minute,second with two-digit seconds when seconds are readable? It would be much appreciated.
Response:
12,17
